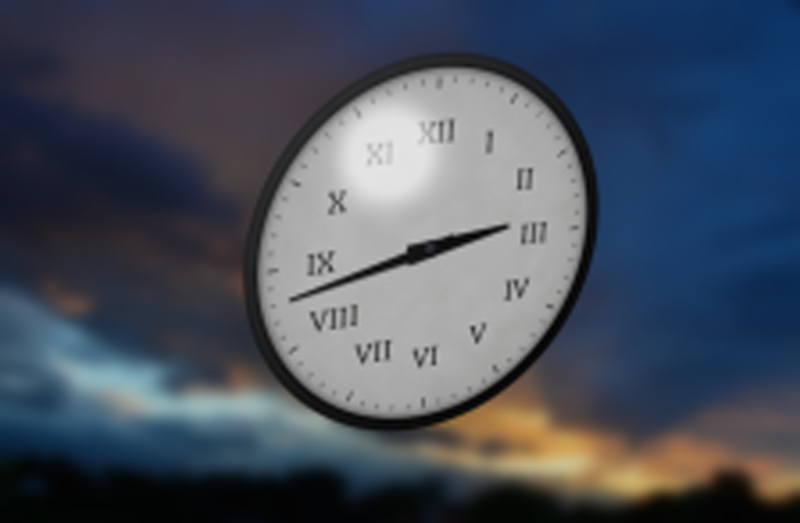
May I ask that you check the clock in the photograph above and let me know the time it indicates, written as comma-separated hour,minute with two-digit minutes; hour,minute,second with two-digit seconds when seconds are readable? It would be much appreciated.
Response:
2,43
